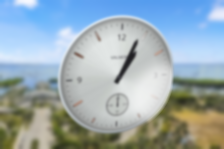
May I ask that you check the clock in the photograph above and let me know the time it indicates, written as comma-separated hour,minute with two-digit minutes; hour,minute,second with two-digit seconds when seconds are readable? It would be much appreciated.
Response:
1,04
